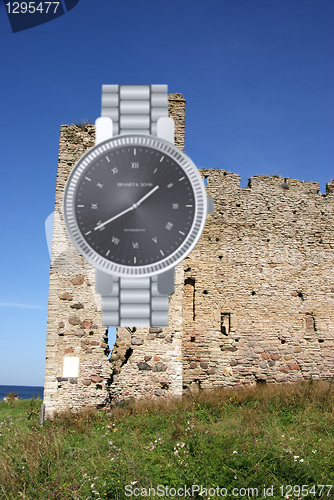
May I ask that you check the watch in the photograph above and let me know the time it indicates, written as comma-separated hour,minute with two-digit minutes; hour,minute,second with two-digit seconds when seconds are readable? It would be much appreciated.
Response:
1,40
